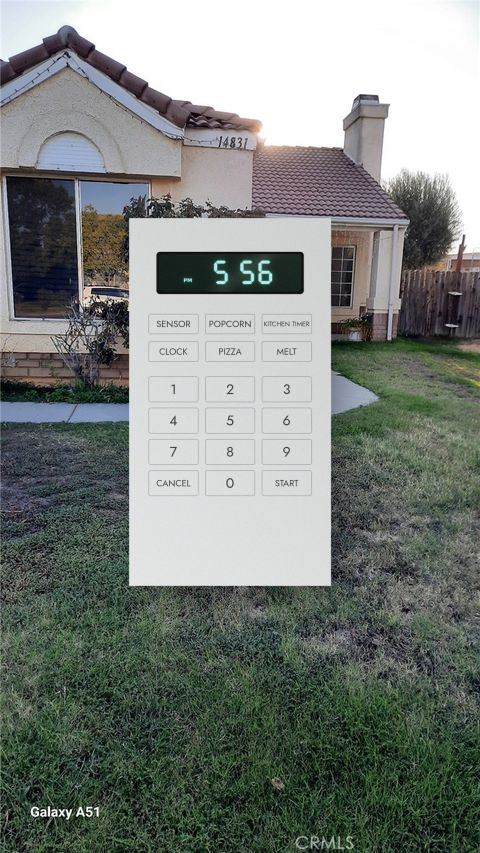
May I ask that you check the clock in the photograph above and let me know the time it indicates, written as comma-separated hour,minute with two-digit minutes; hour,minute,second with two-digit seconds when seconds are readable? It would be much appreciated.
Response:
5,56
